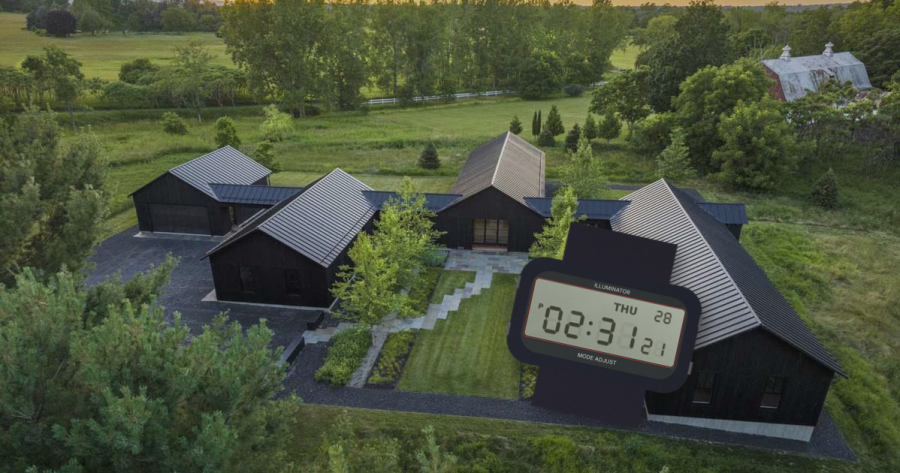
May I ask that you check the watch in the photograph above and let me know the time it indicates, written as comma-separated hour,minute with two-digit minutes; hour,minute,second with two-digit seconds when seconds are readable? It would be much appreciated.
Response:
2,31,21
